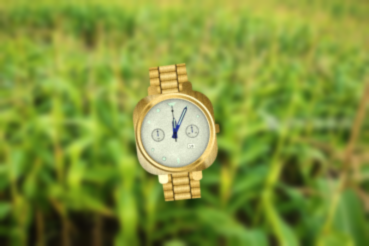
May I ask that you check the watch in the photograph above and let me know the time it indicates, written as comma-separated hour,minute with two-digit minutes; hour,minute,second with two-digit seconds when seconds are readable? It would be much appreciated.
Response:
12,05
